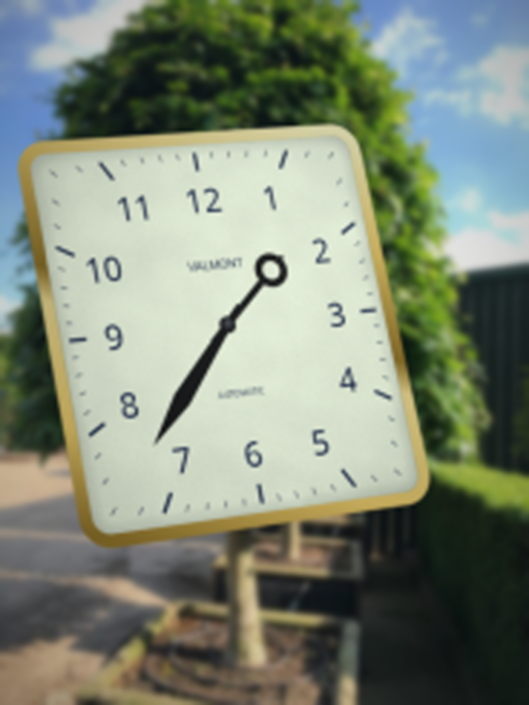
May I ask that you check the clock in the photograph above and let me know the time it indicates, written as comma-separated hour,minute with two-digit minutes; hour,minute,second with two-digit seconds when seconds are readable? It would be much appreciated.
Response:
1,37
